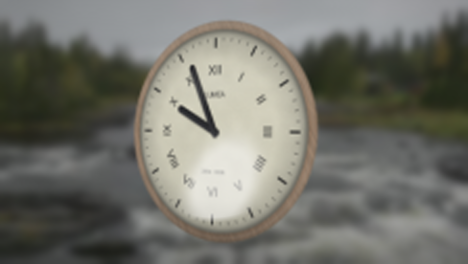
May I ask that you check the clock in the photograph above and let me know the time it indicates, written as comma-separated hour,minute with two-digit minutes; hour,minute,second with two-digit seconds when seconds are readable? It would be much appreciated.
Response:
9,56
